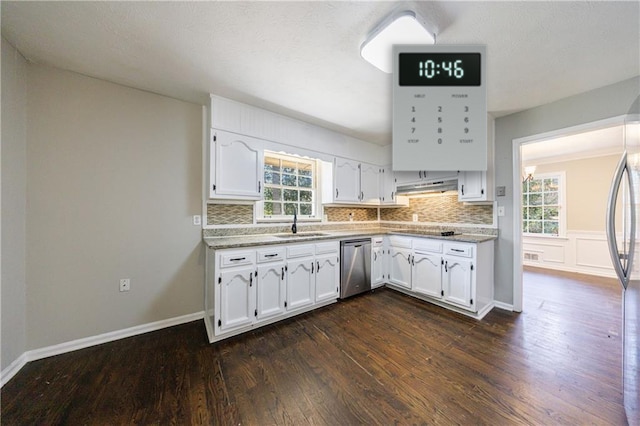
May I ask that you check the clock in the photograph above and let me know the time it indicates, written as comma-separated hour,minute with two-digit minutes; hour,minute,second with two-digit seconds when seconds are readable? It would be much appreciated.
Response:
10,46
